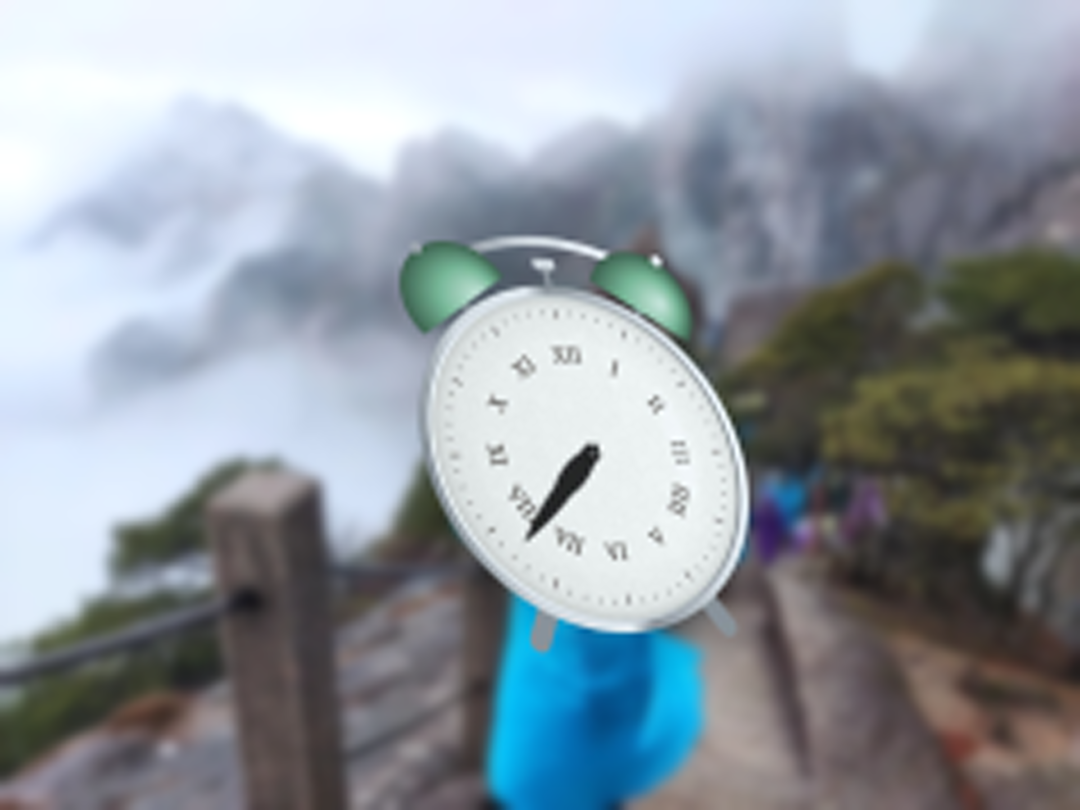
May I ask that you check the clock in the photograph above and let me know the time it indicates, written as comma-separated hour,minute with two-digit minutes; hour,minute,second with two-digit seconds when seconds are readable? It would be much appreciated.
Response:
7,38
